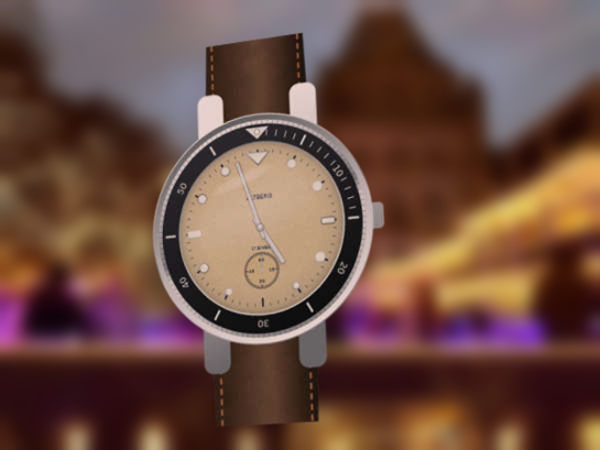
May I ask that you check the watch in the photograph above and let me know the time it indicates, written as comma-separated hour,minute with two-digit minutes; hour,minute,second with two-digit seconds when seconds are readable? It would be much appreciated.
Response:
4,57
